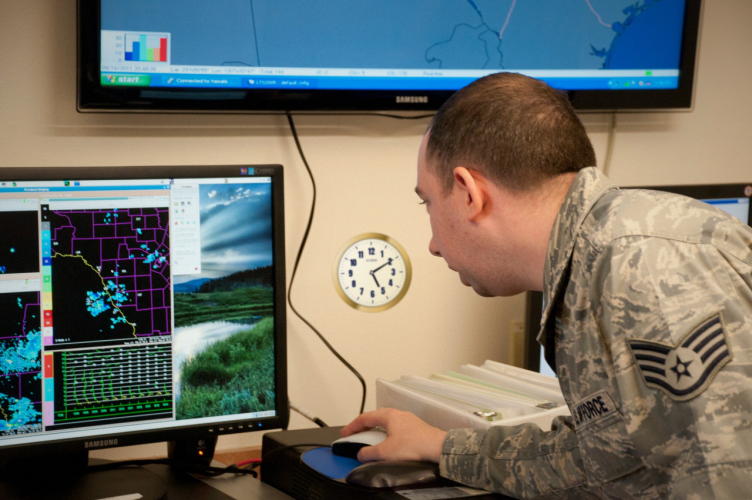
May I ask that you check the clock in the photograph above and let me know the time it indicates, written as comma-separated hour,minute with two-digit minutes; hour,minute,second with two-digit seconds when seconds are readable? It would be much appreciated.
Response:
5,10
